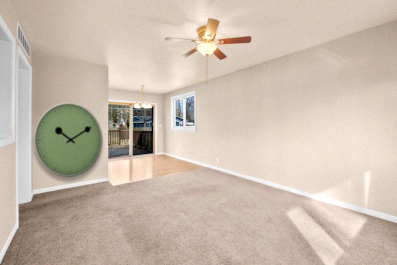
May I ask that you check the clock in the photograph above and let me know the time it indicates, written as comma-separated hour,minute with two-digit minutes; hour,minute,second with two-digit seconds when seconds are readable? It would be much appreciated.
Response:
10,10
